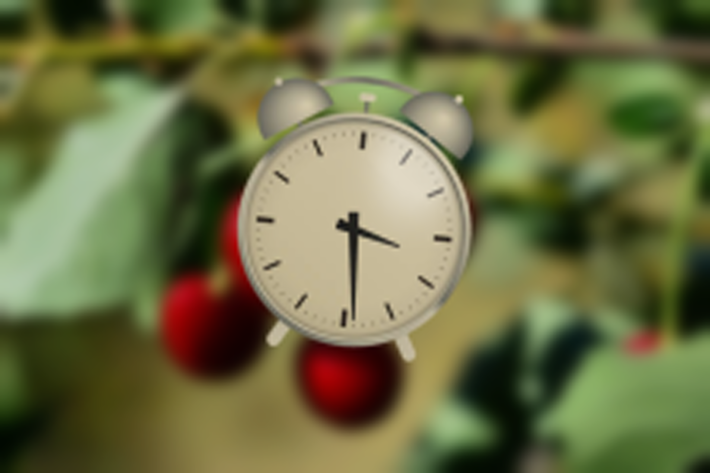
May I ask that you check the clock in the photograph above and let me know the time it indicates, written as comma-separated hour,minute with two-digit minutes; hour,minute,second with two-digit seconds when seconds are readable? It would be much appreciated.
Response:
3,29
